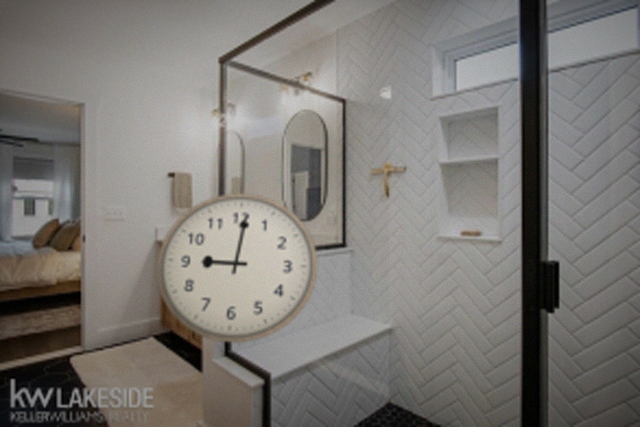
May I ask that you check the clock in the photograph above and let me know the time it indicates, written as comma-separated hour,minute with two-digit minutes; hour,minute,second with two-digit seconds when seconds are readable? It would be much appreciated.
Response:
9,01
